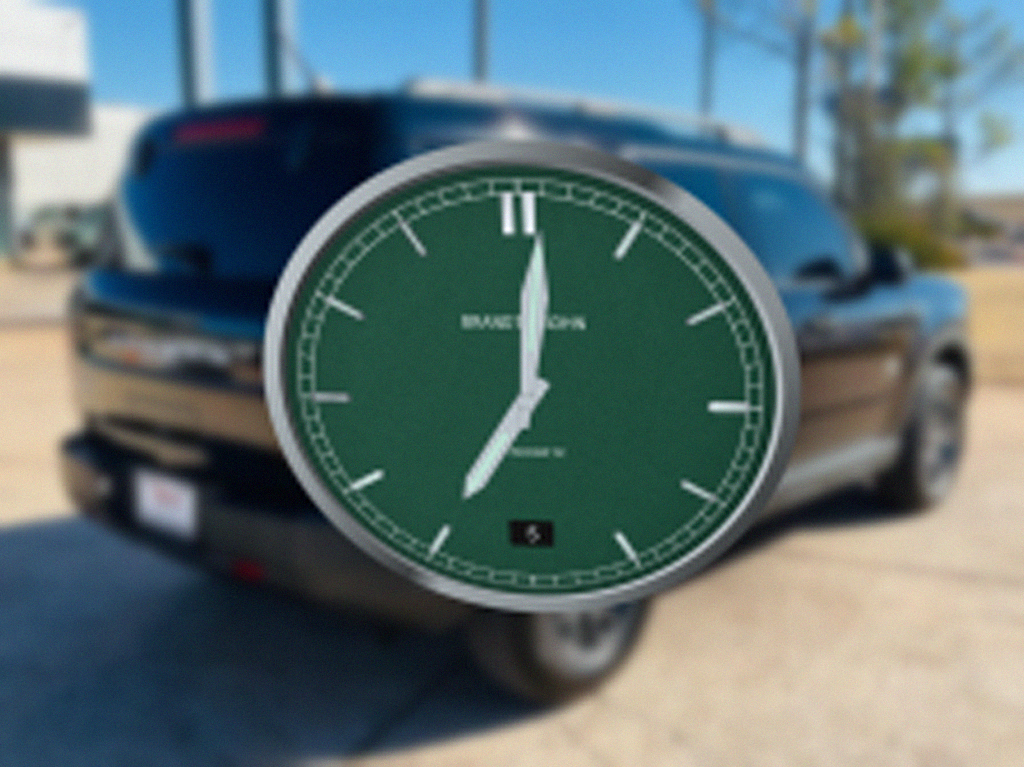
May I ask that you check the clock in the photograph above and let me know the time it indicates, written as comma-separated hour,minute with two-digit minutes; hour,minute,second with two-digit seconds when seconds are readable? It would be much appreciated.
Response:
7,01
